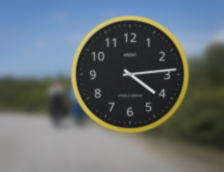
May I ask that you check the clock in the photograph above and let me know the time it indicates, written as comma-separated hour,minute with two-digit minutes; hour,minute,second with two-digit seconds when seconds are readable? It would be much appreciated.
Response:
4,14
